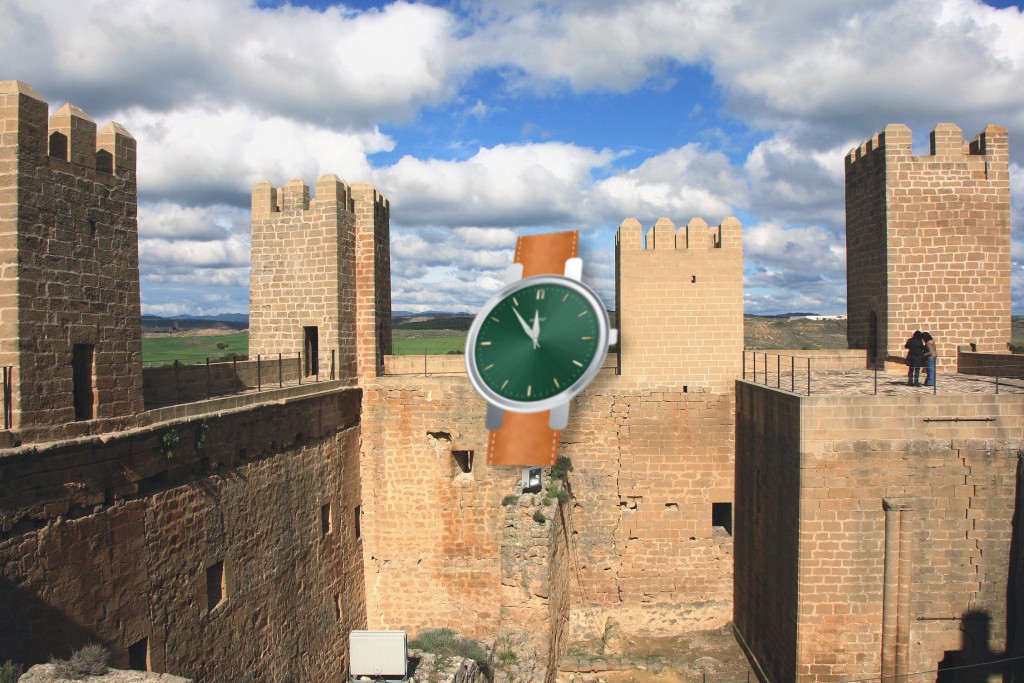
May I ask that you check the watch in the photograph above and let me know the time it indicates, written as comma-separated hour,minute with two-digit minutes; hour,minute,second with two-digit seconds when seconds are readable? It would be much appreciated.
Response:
11,54
